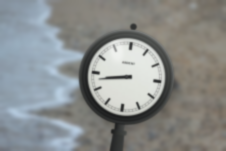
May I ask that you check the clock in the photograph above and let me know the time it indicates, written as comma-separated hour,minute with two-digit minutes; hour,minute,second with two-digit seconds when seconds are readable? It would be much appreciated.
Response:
8,43
